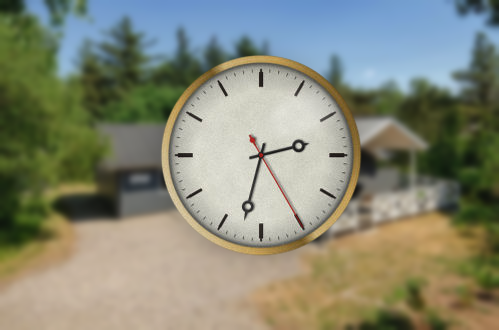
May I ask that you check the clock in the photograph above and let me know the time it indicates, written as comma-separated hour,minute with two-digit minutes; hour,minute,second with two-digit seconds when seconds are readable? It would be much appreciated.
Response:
2,32,25
